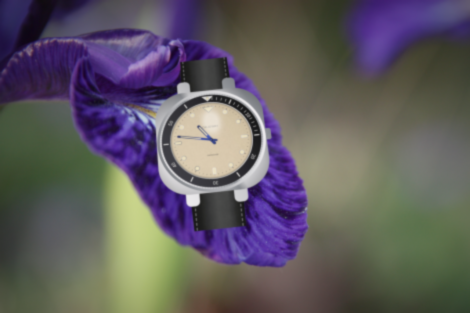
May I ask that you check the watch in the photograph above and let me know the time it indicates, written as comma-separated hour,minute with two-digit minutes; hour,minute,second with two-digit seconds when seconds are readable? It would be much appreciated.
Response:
10,47
